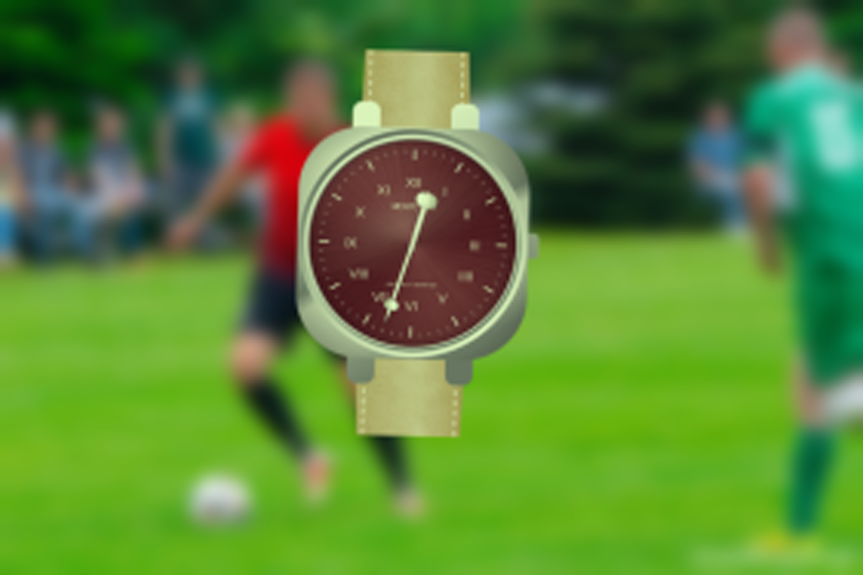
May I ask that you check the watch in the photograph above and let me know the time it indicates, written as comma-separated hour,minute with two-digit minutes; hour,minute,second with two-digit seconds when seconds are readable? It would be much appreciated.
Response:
12,33
